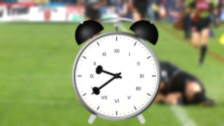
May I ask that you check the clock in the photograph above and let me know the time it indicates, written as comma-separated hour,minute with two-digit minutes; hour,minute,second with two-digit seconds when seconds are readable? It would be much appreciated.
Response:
9,39
